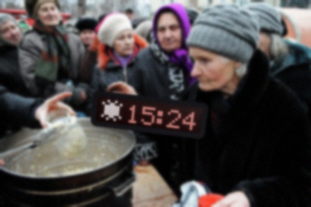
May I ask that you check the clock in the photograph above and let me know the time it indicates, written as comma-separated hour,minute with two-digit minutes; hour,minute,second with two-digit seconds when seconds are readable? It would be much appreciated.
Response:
15,24
